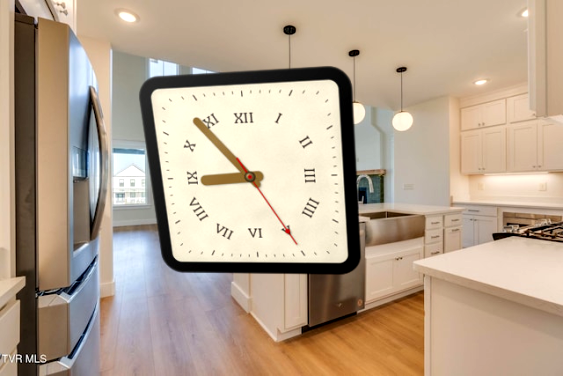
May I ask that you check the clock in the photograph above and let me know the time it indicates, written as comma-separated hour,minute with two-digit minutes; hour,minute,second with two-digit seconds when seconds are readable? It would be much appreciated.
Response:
8,53,25
